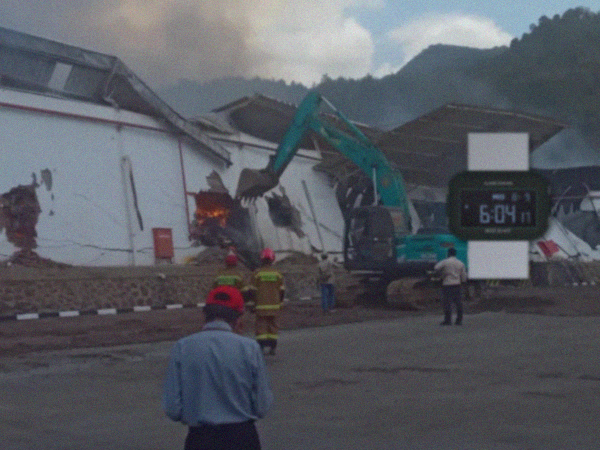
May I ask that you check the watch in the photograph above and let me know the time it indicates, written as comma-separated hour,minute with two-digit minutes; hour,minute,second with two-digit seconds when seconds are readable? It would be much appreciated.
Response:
6,04
